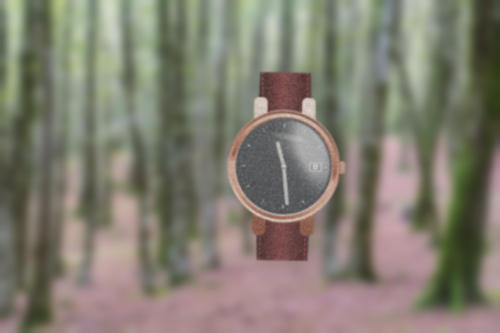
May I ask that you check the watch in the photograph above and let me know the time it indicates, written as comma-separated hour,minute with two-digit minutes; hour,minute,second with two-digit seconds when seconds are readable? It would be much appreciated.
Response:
11,29
